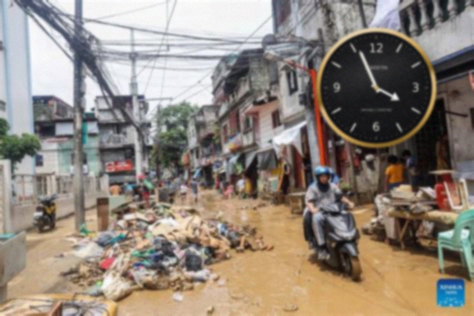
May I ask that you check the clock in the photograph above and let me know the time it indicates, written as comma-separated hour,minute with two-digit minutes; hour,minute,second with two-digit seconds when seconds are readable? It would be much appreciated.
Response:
3,56
